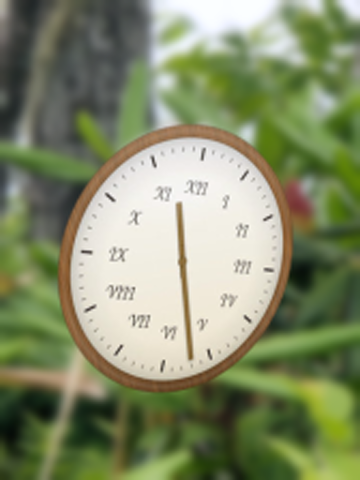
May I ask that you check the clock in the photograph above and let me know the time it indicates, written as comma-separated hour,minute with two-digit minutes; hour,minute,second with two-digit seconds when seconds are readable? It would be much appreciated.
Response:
11,27
